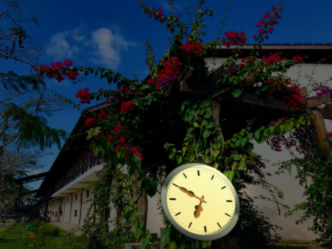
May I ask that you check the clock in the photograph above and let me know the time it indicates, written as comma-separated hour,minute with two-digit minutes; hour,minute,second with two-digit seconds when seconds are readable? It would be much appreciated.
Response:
6,50
